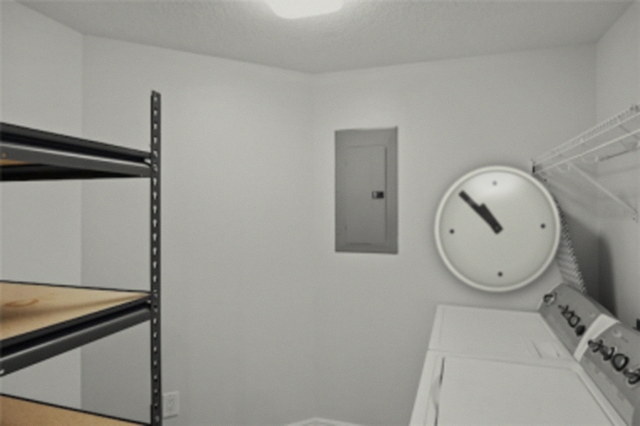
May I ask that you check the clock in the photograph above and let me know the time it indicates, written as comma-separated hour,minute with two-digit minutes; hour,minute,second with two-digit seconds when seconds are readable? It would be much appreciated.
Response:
10,53
